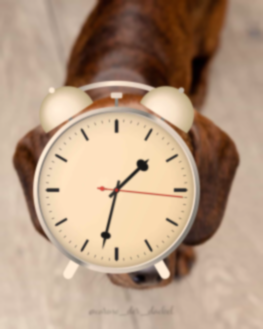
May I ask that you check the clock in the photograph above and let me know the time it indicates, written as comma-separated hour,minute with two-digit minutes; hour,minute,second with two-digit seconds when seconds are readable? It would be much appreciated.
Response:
1,32,16
